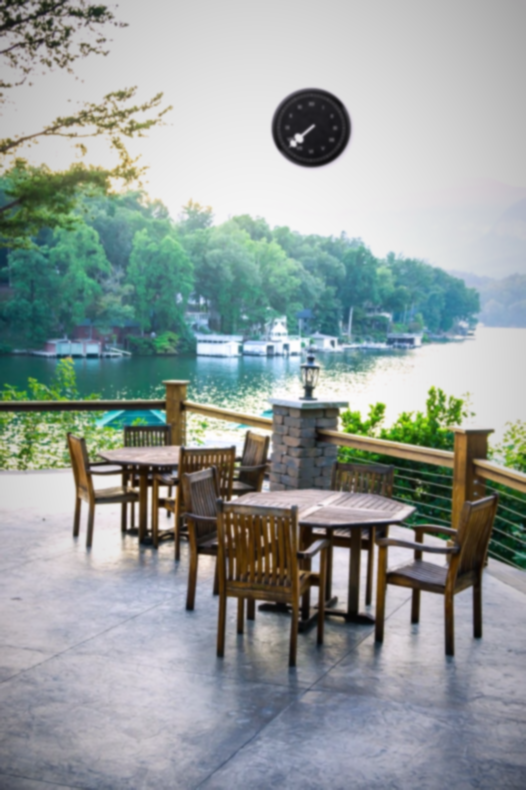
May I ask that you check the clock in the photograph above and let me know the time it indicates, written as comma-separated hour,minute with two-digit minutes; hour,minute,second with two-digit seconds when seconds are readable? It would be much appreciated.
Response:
7,38
